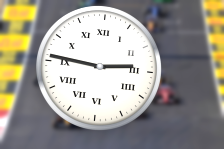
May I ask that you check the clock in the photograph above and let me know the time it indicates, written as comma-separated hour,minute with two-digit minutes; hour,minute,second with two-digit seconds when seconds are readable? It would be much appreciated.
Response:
2,46
